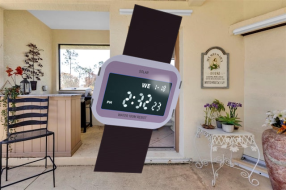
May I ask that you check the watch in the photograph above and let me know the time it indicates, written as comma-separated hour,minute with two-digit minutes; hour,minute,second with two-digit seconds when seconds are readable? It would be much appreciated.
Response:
2,32,23
